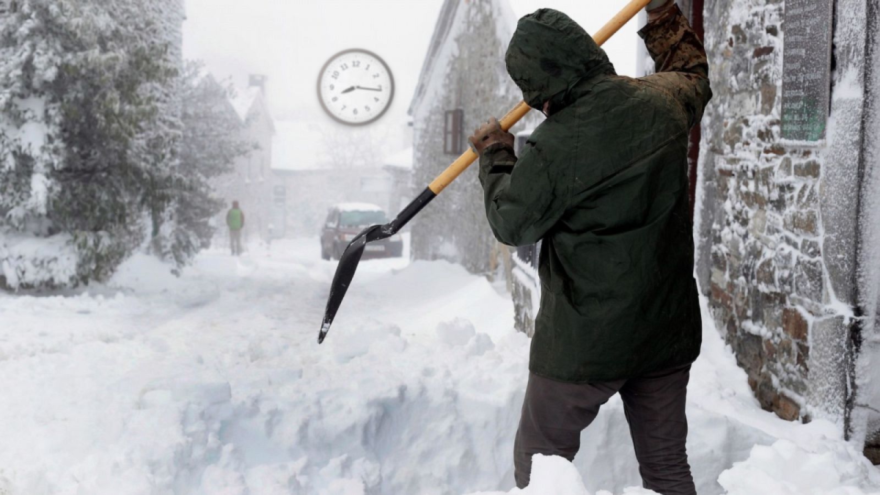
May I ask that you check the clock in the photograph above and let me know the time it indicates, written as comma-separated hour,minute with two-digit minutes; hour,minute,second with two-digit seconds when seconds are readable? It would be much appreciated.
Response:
8,16
